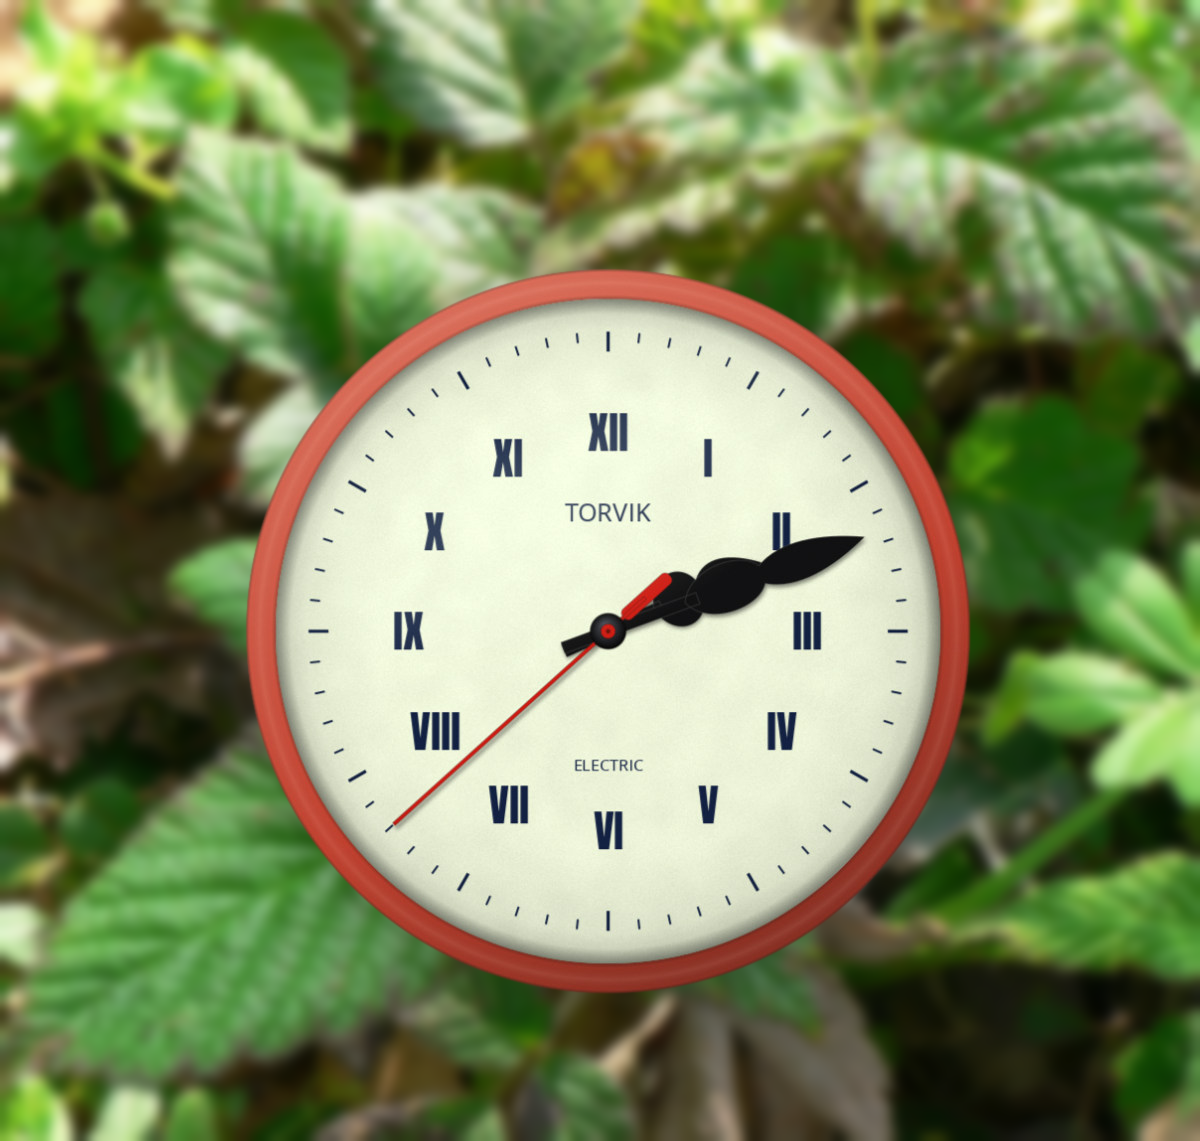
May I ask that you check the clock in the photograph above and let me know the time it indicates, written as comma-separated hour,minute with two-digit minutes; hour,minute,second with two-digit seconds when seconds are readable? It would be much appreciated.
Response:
2,11,38
